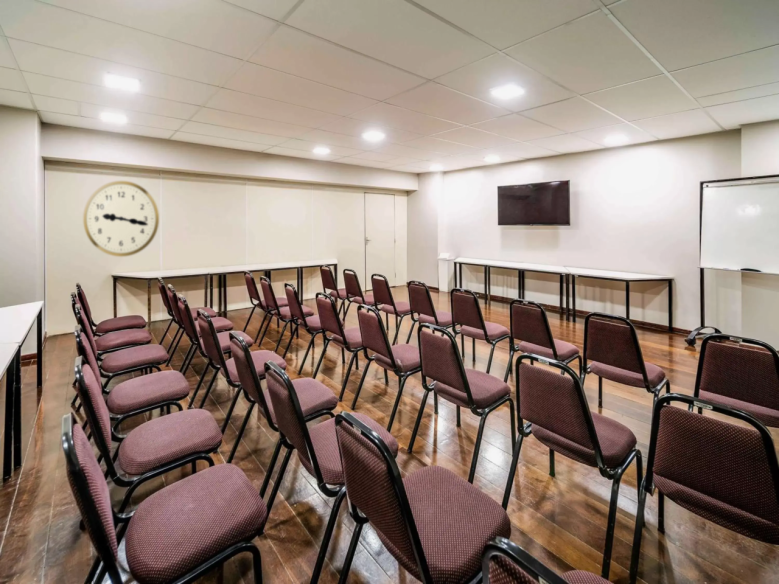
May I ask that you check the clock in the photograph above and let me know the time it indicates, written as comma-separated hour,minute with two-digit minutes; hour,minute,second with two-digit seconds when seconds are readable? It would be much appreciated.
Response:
9,17
